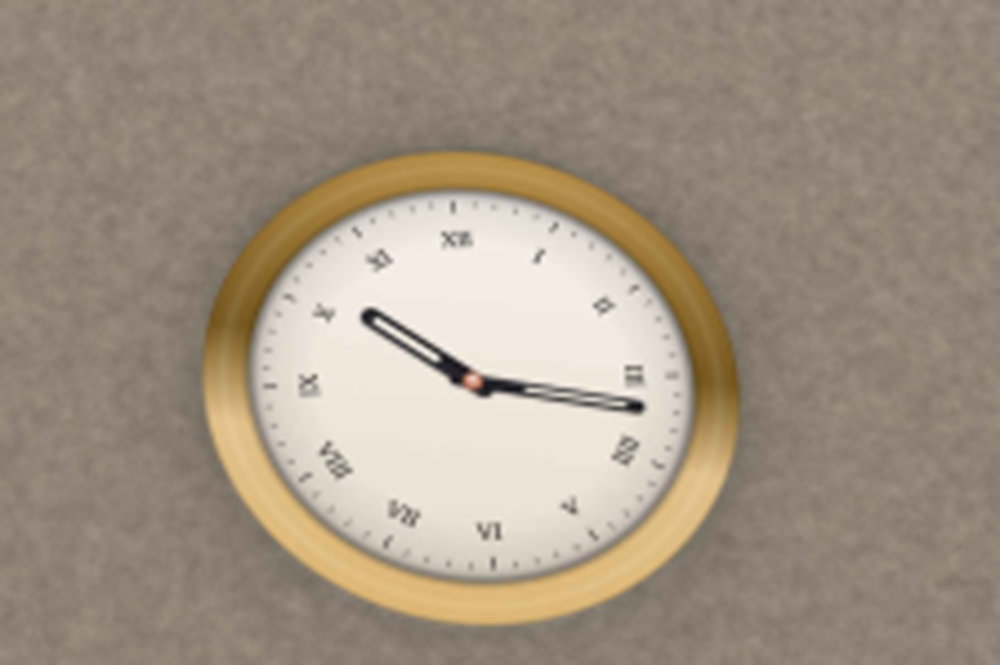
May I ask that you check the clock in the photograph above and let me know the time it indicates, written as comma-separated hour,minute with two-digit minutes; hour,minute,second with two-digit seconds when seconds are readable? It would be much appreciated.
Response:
10,17
